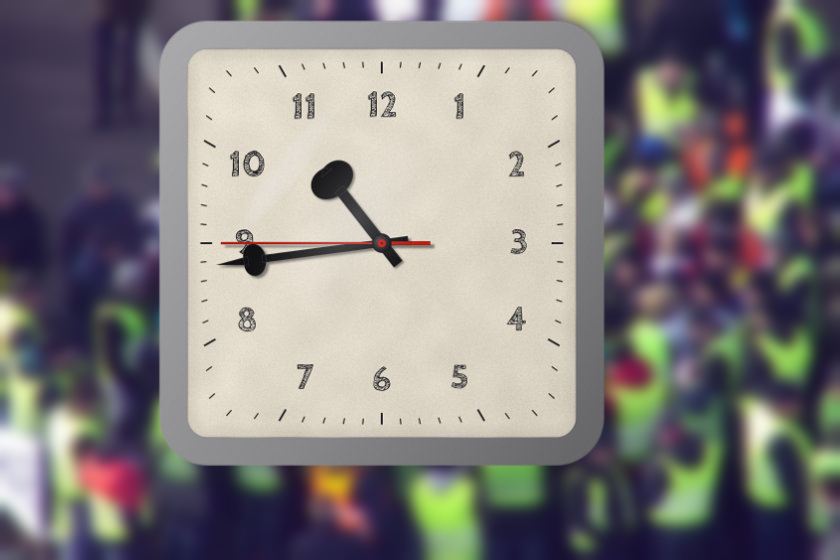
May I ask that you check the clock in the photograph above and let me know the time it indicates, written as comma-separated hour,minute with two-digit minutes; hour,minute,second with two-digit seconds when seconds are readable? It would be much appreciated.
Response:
10,43,45
